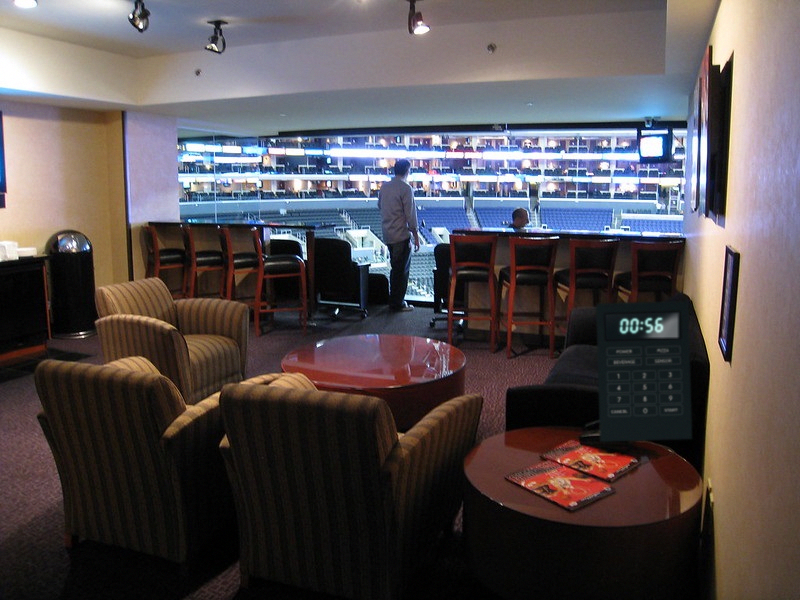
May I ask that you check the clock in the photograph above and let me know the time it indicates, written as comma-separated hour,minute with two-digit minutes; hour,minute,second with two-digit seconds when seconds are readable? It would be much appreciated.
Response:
0,56
